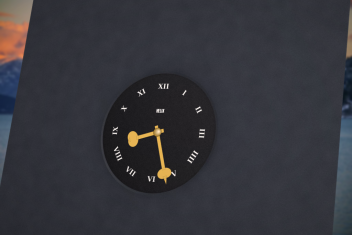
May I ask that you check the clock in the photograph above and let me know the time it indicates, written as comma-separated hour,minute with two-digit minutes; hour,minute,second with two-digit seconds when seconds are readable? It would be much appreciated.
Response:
8,27
